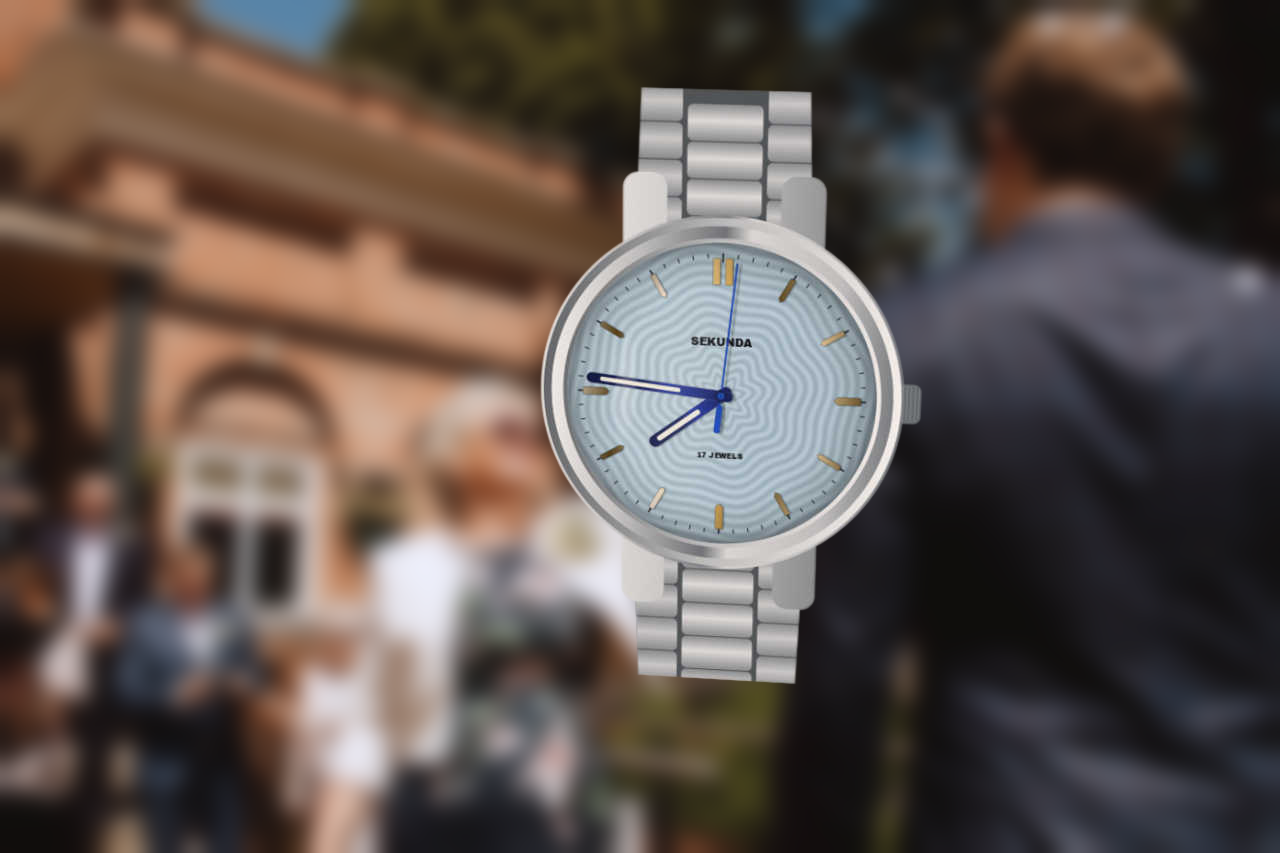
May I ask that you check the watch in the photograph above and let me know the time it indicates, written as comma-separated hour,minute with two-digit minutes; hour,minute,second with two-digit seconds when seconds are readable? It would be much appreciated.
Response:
7,46,01
